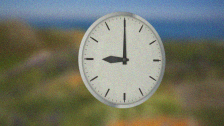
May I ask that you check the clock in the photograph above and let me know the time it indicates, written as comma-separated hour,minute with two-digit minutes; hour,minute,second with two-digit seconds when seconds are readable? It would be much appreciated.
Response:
9,00
